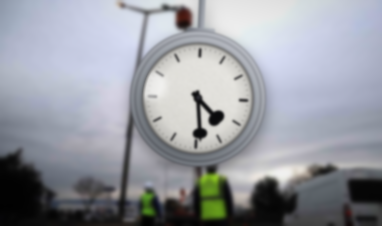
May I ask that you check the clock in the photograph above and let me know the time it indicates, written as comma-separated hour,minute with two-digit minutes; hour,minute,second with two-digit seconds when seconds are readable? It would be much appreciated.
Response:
4,29
